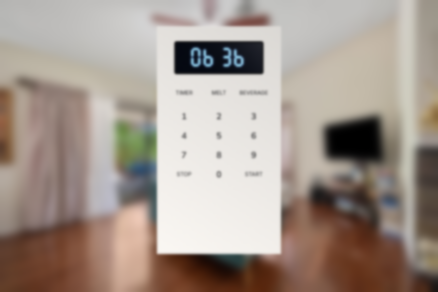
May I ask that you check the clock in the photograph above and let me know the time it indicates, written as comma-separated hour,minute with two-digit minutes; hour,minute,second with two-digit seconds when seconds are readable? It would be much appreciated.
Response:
6,36
